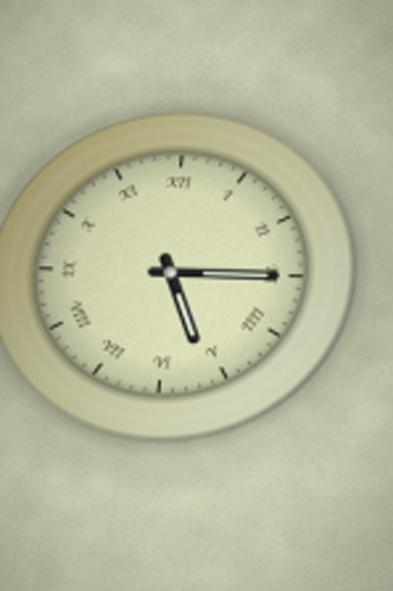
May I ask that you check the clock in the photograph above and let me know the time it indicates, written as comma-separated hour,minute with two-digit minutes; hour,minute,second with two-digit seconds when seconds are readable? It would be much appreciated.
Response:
5,15
